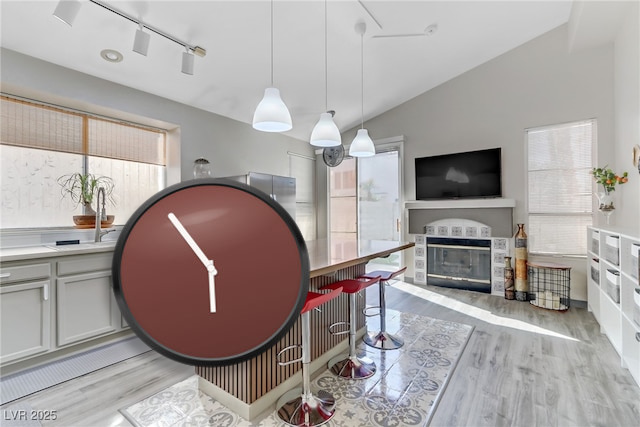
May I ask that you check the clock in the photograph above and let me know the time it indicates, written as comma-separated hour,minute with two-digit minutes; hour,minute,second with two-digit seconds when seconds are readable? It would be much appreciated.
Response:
5,54
